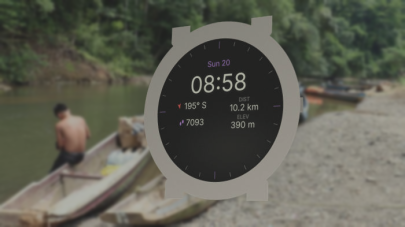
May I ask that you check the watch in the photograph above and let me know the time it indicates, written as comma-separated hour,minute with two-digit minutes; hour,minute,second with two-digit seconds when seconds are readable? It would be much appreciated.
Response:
8,58
